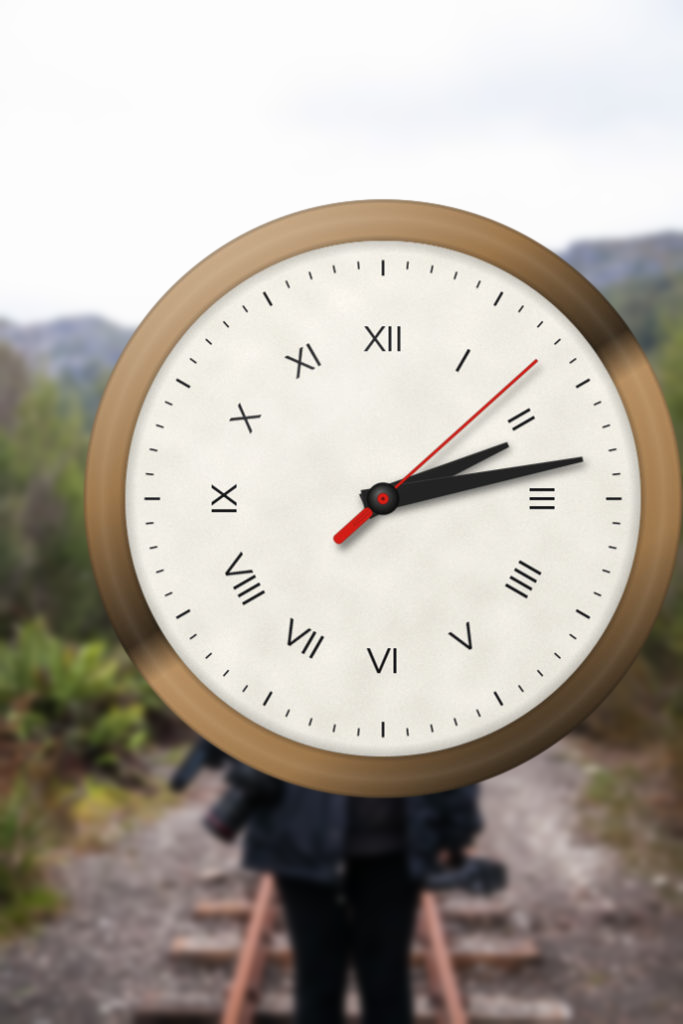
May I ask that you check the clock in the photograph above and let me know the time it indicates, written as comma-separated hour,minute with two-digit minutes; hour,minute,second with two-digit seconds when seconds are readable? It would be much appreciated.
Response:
2,13,08
